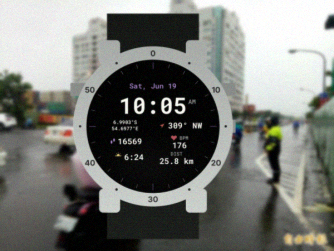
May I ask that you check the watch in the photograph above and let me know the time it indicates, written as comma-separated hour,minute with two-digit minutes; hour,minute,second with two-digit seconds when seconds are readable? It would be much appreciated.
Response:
10,05
